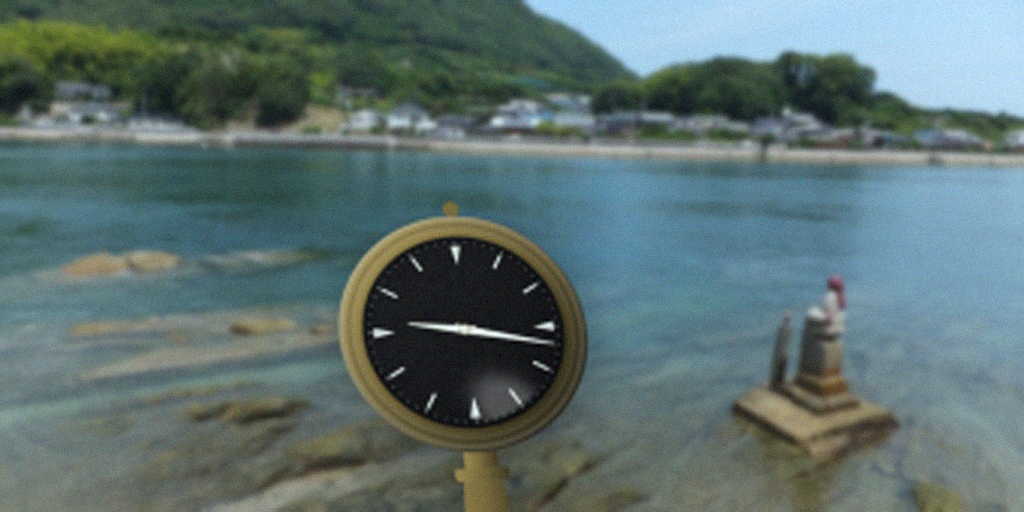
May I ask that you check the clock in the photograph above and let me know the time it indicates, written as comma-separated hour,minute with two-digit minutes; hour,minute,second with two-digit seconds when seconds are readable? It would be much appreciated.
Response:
9,17
